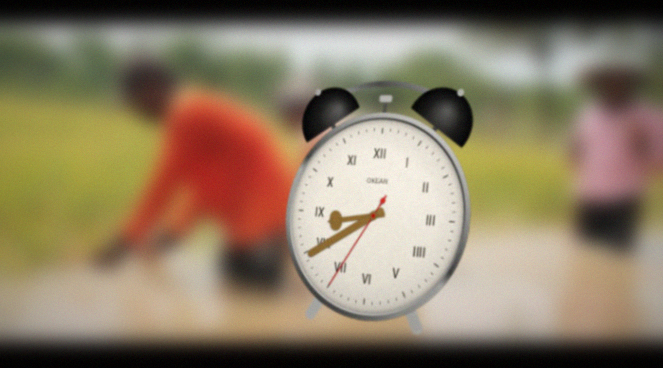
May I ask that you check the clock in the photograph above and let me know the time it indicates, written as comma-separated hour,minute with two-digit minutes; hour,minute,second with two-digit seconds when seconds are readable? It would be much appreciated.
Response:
8,39,35
